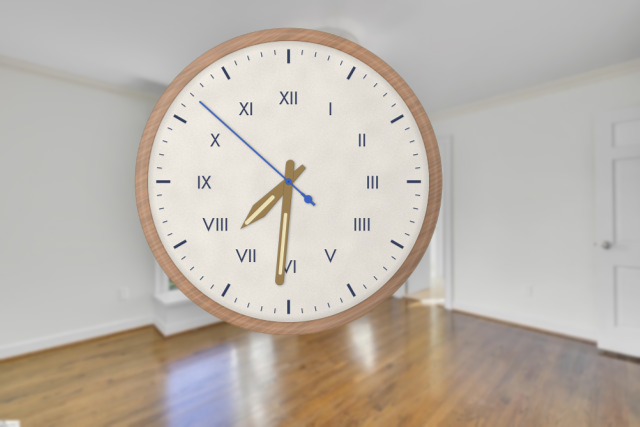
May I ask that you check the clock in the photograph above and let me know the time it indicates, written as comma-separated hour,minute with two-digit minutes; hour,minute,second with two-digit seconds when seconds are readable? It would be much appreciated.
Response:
7,30,52
